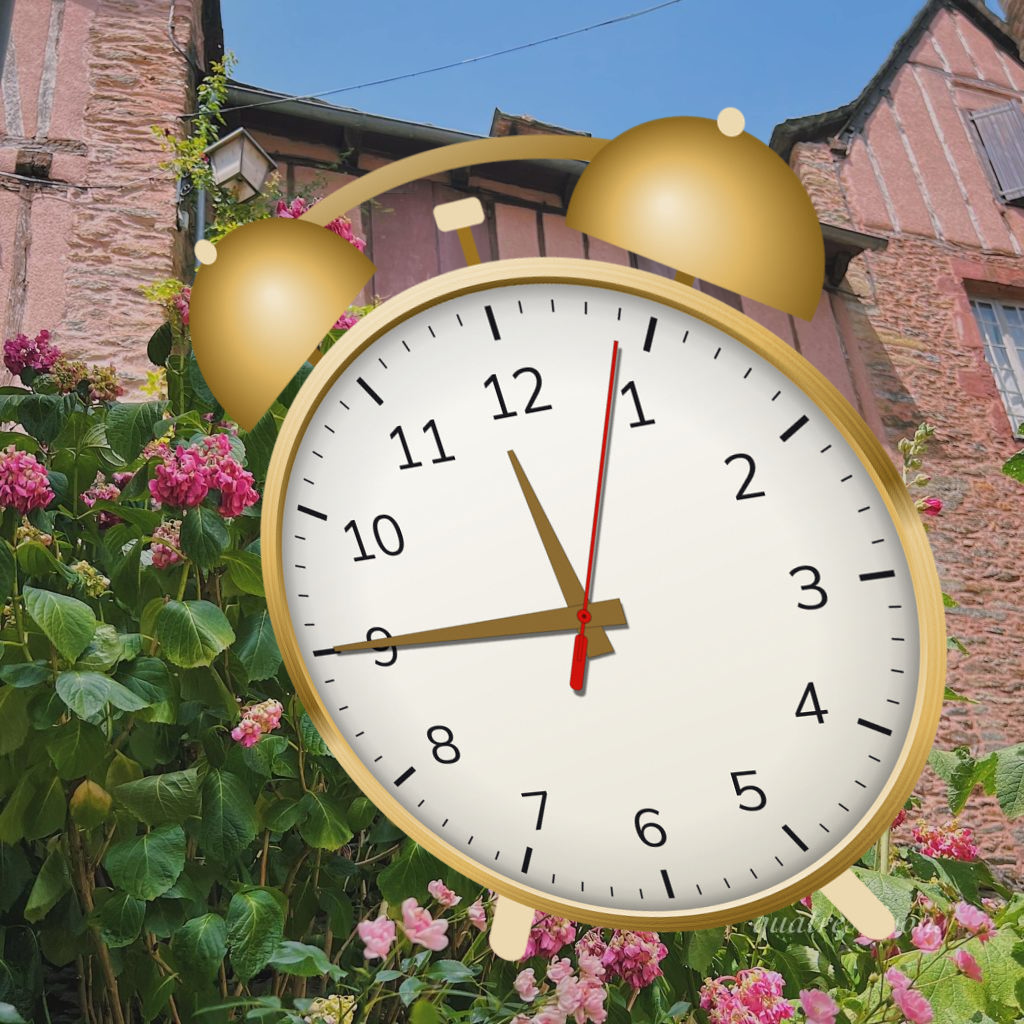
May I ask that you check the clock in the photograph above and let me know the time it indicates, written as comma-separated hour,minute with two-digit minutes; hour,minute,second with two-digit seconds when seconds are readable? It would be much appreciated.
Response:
11,45,04
